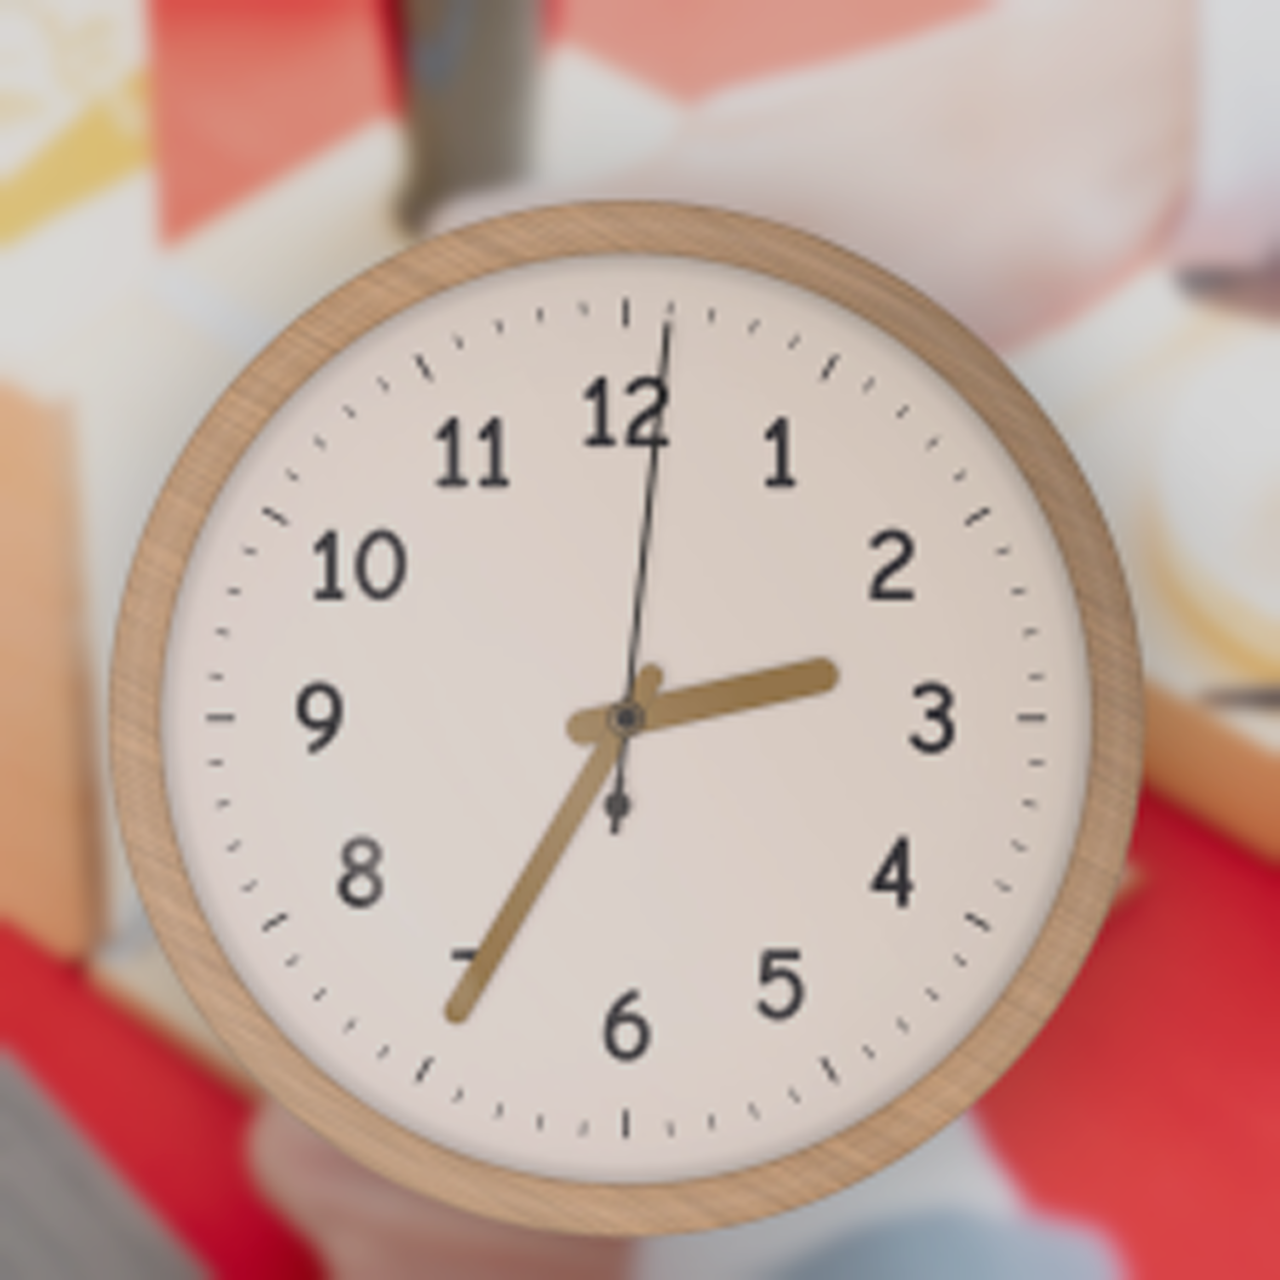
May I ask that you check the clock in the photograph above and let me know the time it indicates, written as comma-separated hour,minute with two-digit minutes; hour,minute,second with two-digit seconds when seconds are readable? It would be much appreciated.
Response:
2,35,01
